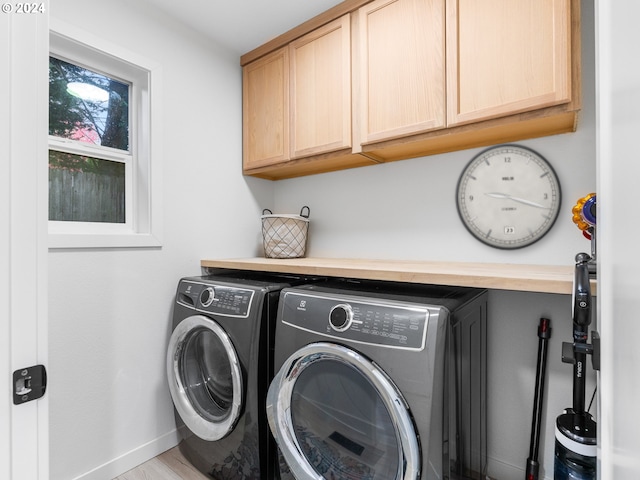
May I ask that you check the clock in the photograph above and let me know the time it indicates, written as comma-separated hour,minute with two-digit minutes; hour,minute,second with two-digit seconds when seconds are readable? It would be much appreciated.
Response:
9,18
